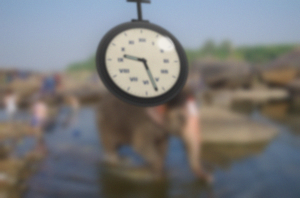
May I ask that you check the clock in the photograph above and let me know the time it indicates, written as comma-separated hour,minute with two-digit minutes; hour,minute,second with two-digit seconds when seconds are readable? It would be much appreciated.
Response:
9,27
